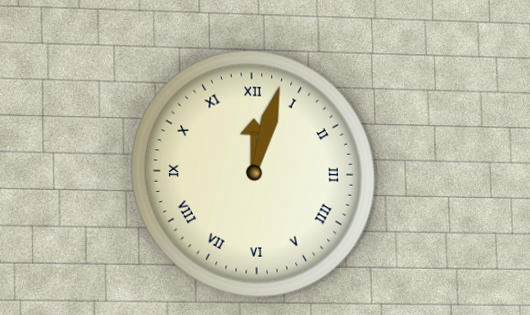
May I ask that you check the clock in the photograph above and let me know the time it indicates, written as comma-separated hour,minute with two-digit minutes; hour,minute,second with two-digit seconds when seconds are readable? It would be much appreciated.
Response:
12,03
